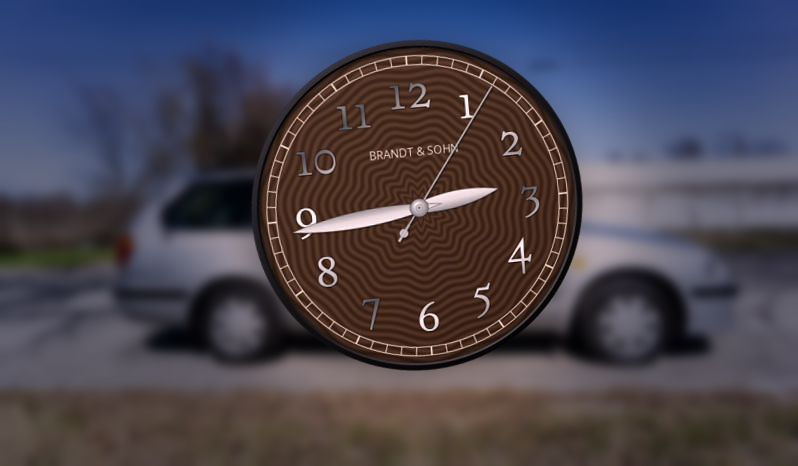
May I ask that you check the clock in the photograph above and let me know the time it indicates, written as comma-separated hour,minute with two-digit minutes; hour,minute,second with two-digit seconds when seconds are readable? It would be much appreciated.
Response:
2,44,06
